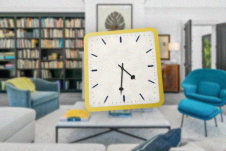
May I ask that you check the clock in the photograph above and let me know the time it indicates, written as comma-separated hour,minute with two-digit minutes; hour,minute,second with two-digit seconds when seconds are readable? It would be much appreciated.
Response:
4,31
